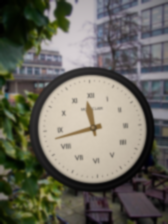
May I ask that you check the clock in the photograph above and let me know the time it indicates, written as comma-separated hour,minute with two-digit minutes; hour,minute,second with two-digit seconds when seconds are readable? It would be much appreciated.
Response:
11,43
